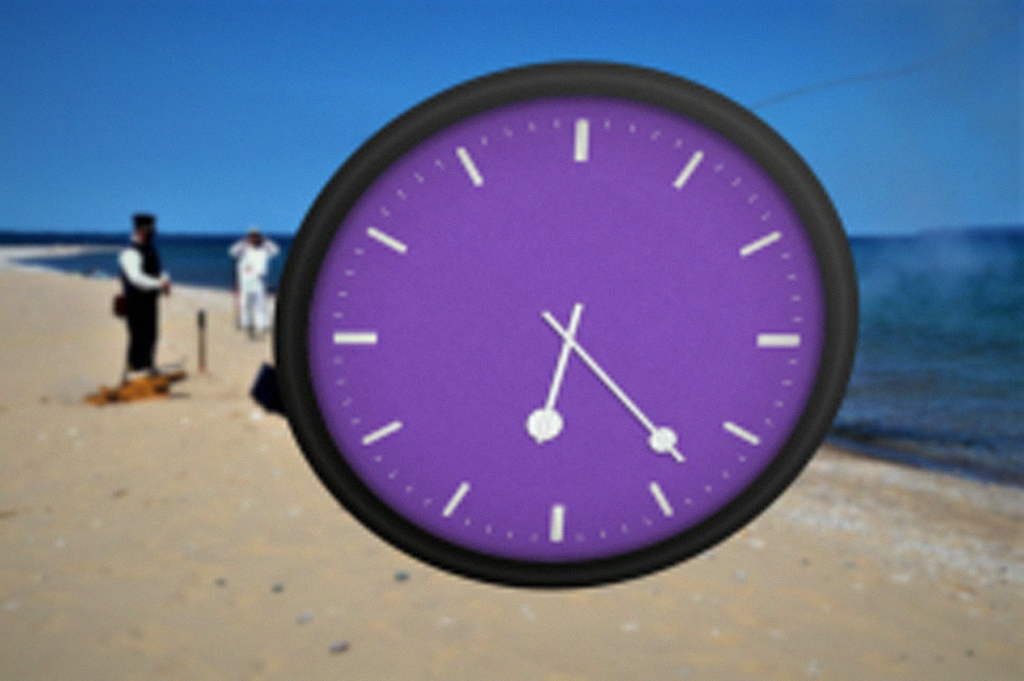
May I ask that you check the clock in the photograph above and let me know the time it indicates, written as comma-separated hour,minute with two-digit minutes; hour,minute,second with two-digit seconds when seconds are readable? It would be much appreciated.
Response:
6,23
